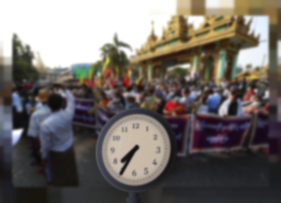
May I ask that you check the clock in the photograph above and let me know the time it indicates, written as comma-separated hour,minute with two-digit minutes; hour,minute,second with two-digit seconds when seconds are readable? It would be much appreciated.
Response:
7,35
